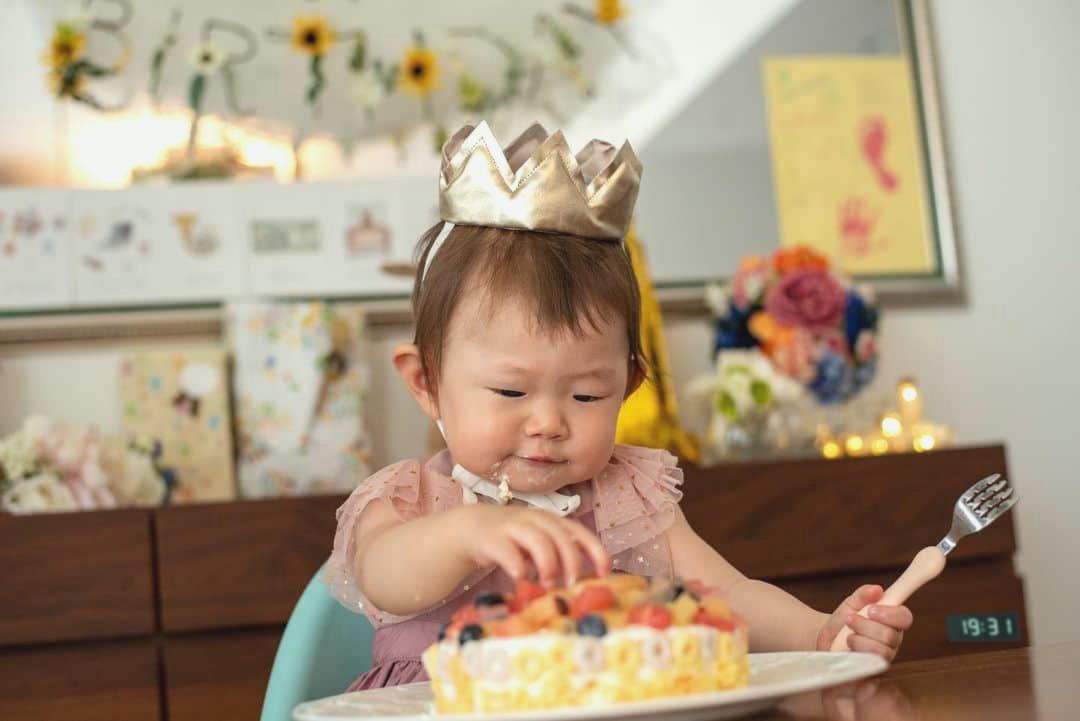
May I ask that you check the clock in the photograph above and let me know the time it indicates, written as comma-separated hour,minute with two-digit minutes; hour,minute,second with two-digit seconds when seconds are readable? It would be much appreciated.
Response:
19,31
